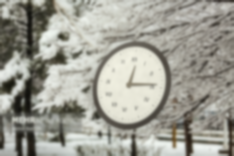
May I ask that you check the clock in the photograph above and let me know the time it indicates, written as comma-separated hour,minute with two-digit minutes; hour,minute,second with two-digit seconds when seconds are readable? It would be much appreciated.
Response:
12,14
